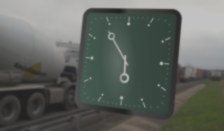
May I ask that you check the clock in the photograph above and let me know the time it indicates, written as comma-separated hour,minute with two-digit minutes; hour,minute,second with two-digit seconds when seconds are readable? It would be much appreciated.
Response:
5,54
